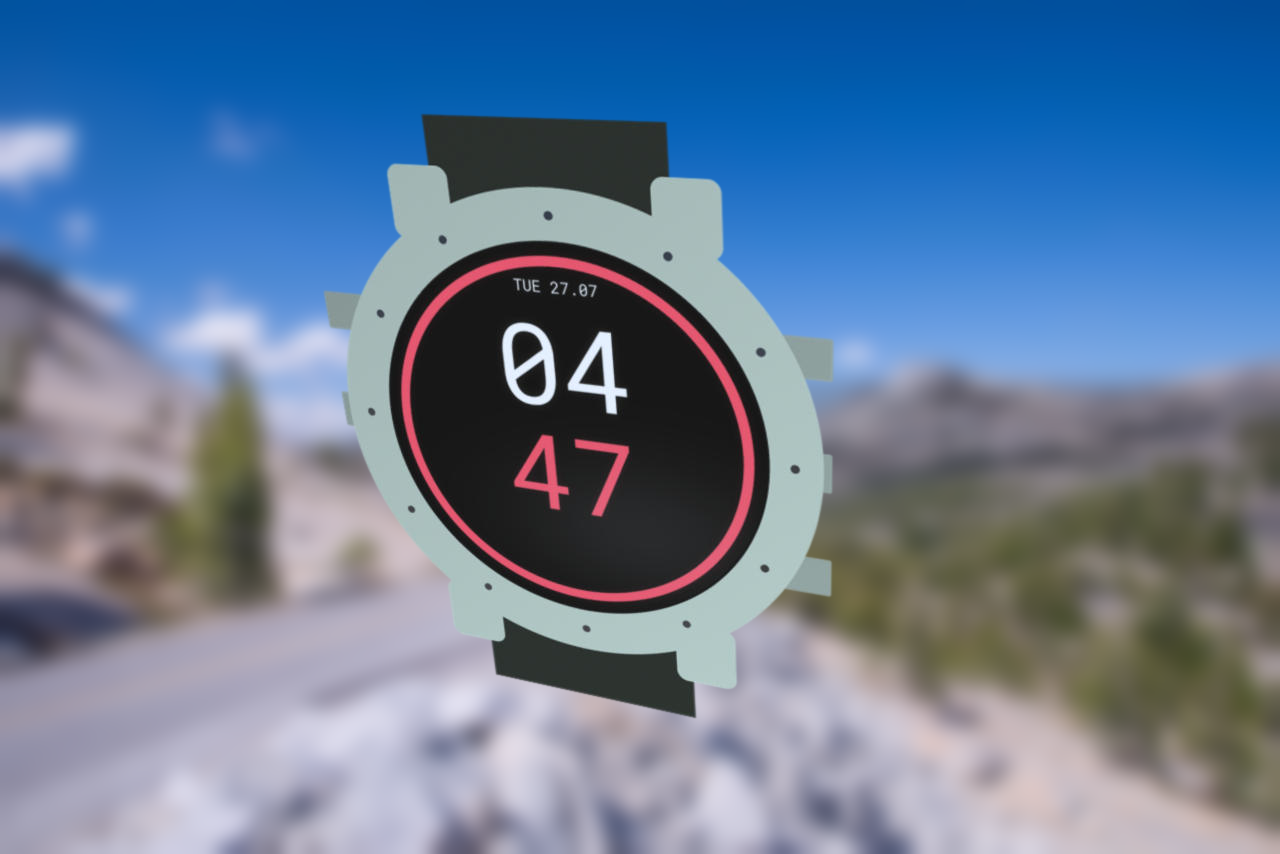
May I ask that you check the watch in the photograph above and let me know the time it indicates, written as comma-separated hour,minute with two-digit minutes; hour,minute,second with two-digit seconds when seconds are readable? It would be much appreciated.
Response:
4,47
